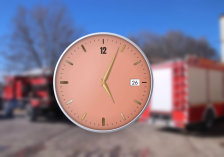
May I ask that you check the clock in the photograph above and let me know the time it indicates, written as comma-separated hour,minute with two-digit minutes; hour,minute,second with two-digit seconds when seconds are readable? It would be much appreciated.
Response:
5,04
